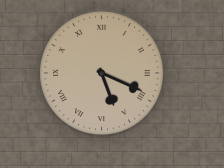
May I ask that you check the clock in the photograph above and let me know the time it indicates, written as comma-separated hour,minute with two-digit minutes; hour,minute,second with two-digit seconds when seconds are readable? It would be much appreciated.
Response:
5,19
